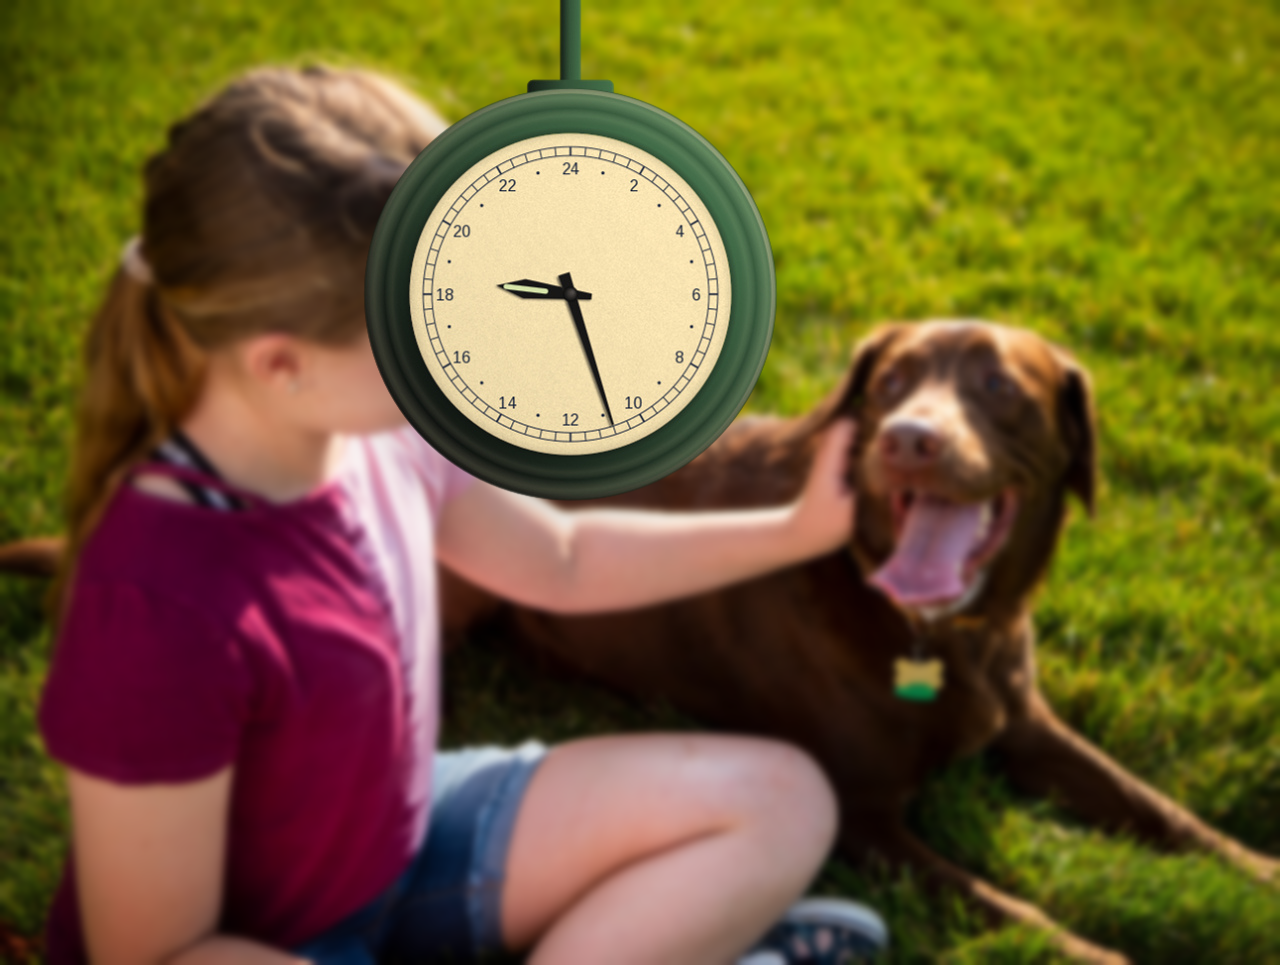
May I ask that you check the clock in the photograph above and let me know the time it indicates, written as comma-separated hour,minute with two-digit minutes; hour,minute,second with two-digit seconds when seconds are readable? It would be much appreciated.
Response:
18,27
